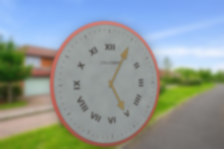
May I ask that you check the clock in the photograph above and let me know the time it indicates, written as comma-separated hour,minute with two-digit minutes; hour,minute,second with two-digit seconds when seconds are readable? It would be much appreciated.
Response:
5,05
